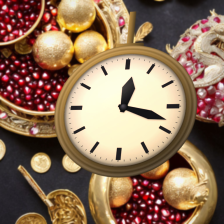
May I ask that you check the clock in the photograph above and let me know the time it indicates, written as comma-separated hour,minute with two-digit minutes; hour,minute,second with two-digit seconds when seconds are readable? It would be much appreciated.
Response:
12,18
